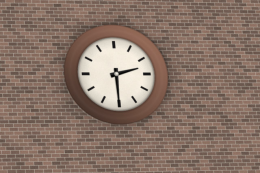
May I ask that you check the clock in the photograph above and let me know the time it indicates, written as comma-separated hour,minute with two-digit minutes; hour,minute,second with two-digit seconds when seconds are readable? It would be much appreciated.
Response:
2,30
